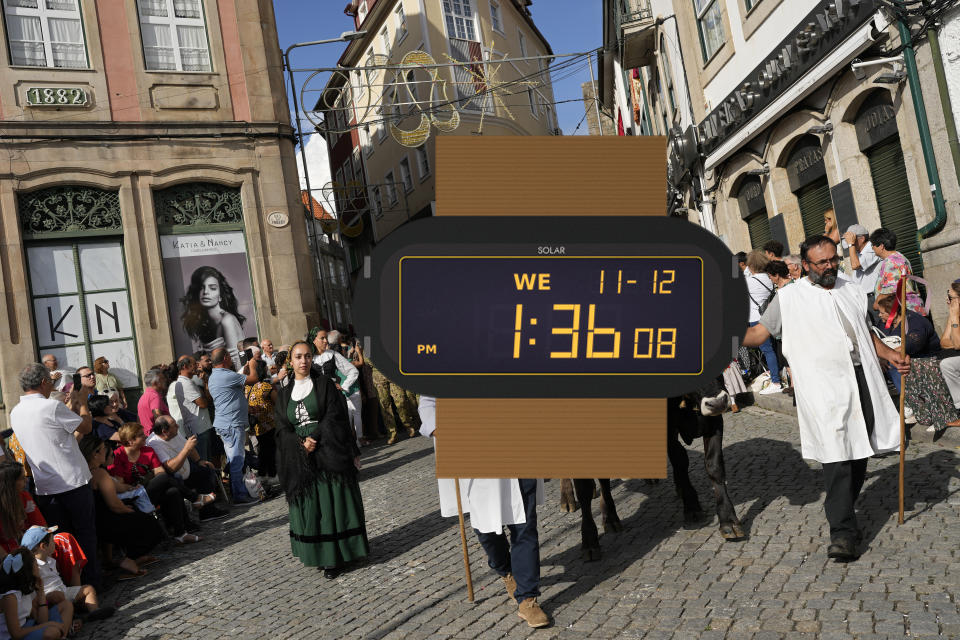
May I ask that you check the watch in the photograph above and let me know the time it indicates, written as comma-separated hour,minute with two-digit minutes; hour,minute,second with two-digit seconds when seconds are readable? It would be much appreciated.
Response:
1,36,08
